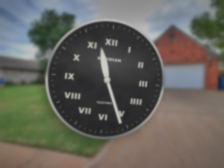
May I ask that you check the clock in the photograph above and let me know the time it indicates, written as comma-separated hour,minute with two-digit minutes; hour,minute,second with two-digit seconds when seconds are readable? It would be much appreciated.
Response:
11,26
